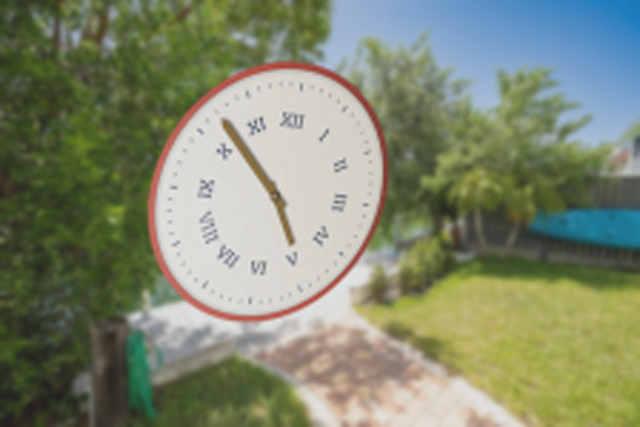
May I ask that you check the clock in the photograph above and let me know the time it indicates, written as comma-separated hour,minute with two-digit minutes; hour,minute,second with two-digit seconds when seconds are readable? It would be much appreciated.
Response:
4,52
